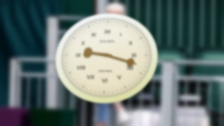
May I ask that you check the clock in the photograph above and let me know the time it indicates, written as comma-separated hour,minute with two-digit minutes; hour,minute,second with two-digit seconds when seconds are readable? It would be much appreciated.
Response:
9,18
